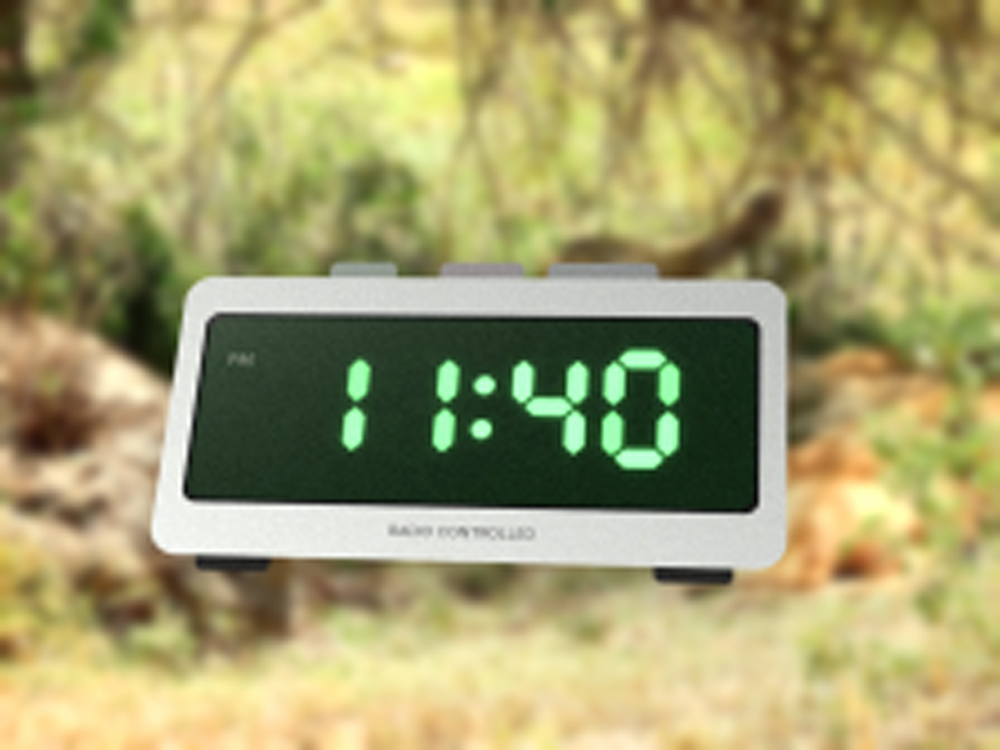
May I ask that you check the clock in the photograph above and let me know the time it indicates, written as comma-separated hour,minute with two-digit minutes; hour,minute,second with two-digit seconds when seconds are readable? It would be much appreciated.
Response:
11,40
